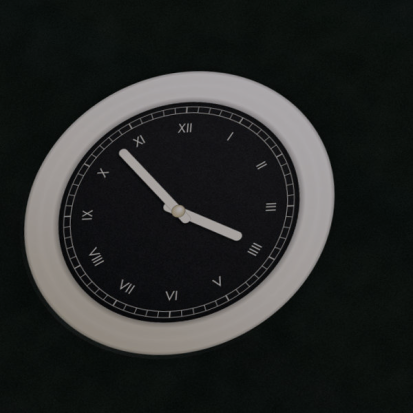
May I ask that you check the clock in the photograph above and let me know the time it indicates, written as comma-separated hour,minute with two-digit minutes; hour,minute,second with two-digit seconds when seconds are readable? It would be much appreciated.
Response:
3,53
